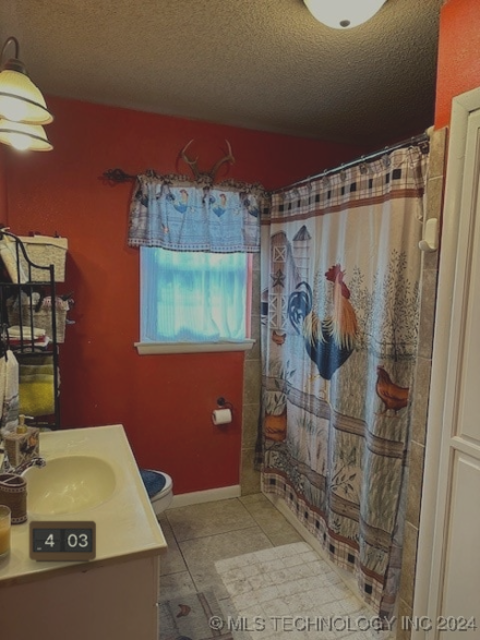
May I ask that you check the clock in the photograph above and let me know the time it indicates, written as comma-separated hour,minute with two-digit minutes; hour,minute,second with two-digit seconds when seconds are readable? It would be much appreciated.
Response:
4,03
